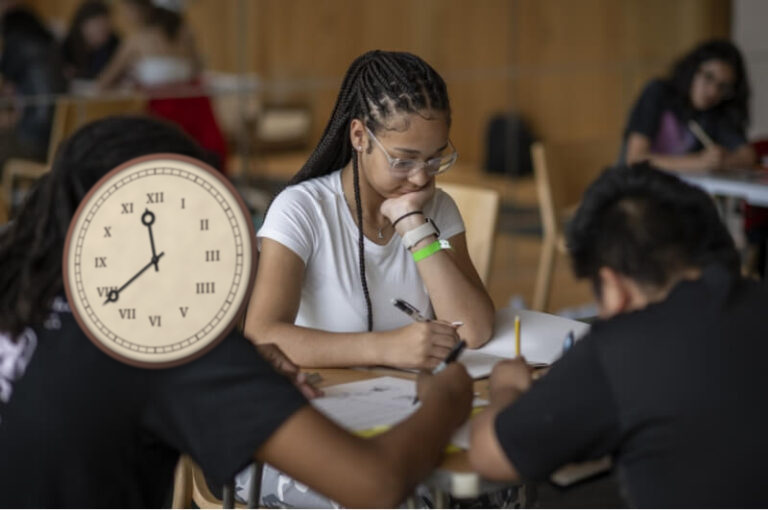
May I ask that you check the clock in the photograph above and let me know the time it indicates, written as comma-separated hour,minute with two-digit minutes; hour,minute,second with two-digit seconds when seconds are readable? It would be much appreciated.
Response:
11,39
